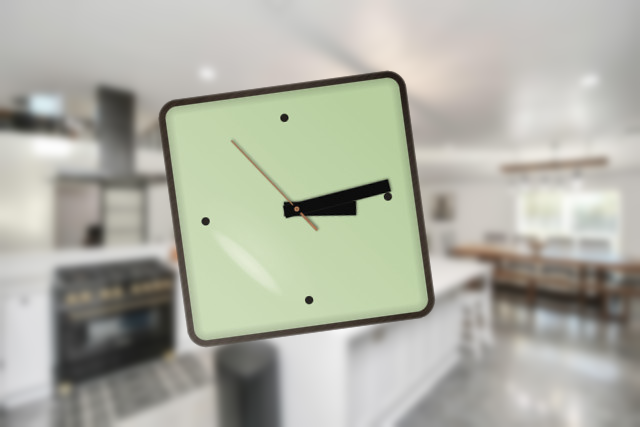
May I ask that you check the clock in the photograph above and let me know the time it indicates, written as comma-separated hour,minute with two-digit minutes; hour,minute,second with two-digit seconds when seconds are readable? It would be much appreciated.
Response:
3,13,54
